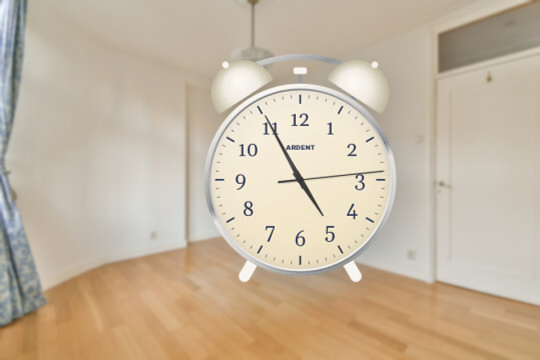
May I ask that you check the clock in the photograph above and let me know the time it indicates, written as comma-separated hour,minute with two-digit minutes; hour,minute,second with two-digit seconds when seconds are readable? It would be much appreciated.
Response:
4,55,14
